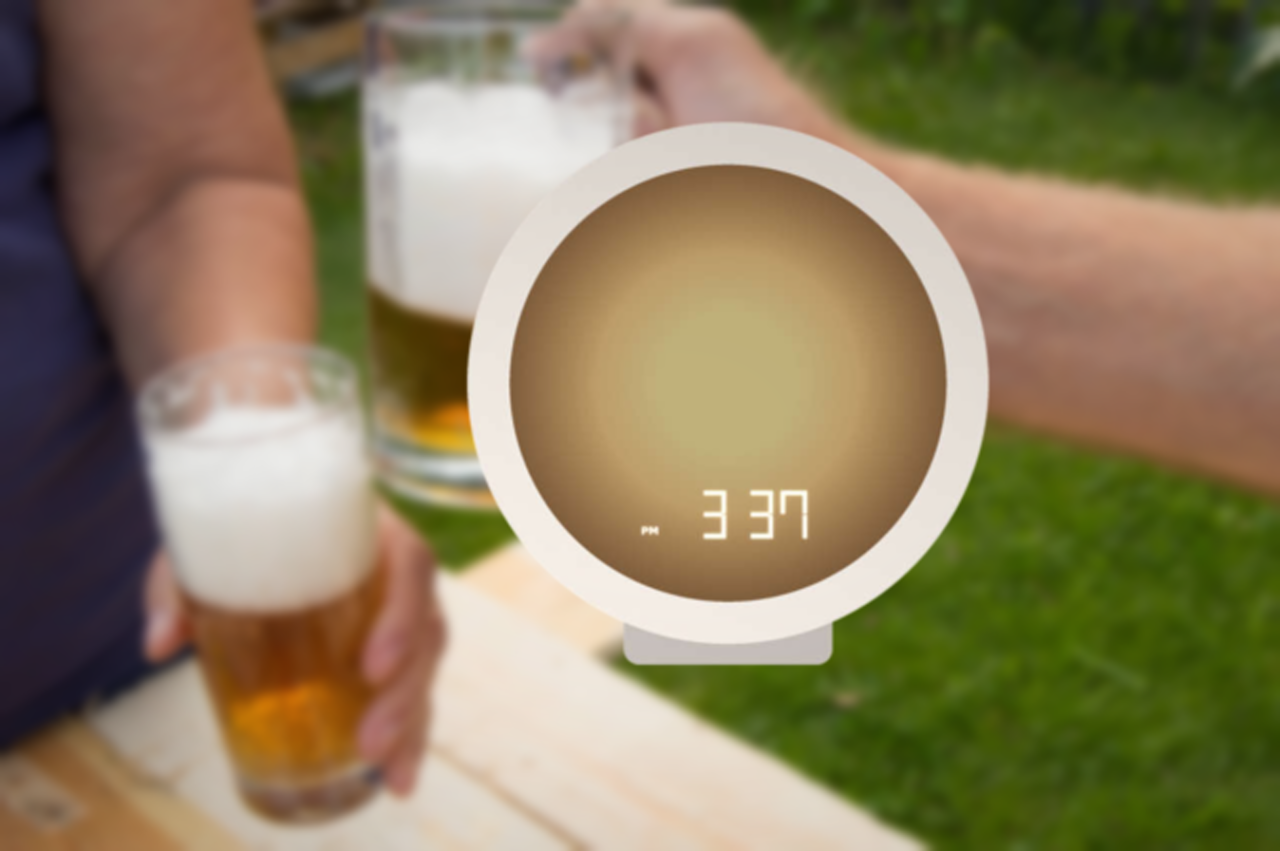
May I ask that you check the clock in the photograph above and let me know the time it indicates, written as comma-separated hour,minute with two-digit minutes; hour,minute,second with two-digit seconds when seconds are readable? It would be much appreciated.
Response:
3,37
